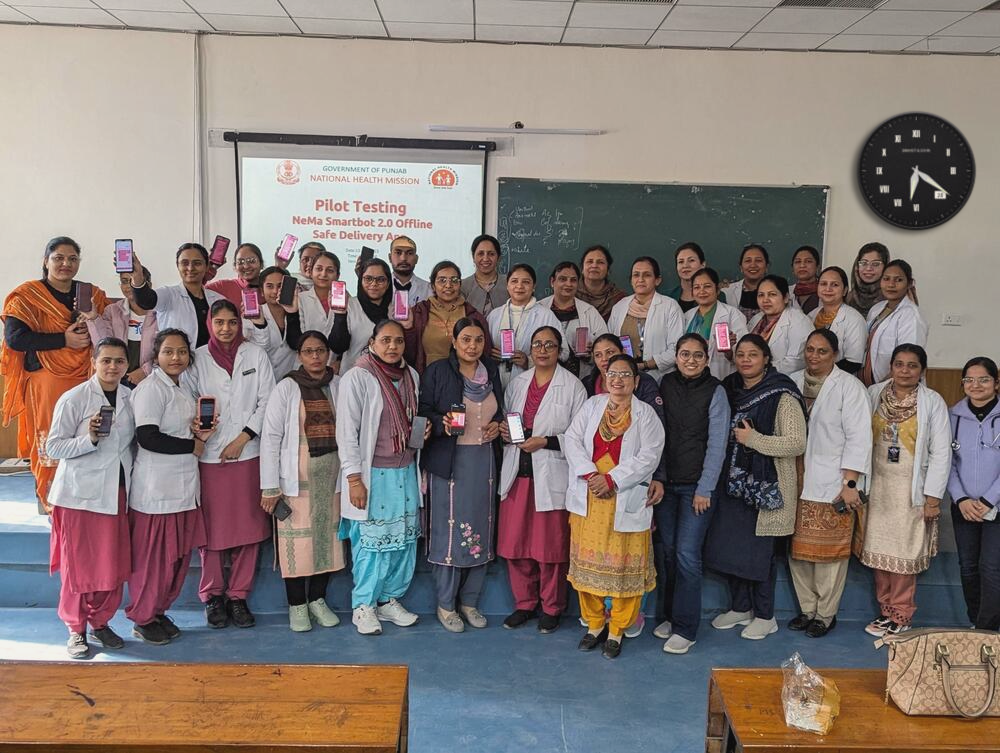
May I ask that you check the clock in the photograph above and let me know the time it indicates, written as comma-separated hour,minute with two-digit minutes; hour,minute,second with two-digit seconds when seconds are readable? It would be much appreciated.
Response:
6,21
